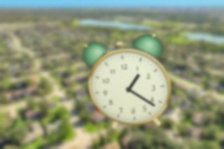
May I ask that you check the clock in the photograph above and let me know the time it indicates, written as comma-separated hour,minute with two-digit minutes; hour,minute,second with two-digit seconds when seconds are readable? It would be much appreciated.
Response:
1,22
